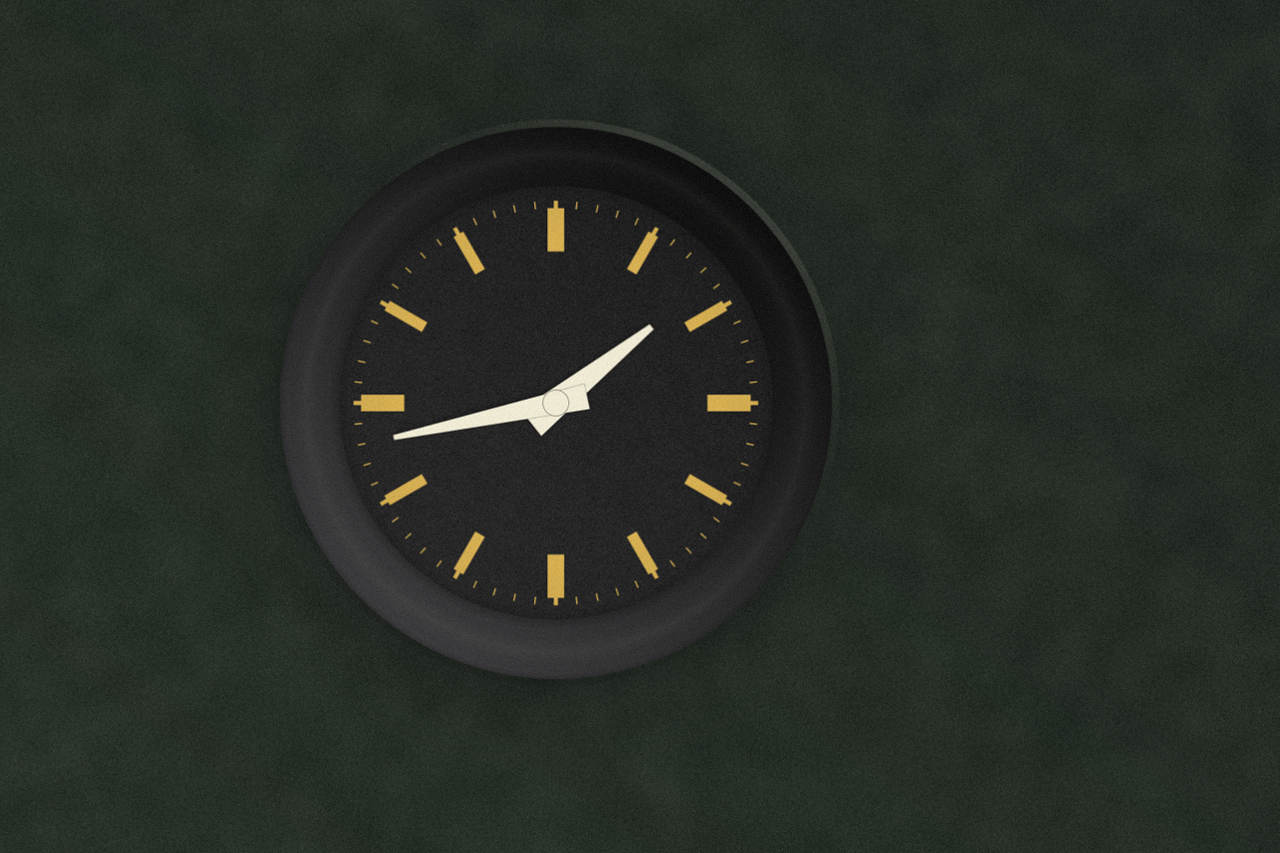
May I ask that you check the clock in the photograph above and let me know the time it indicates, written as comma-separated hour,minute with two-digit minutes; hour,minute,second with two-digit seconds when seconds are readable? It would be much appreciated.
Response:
1,43
